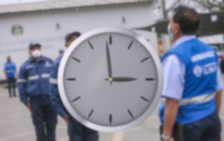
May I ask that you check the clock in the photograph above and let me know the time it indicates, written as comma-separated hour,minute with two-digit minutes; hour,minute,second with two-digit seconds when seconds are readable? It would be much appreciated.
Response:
2,59
